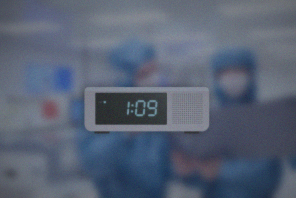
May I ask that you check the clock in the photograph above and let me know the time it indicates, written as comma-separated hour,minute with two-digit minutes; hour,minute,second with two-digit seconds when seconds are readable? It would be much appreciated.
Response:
1,09
